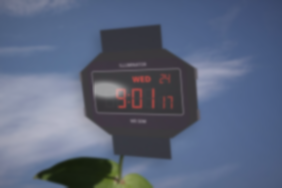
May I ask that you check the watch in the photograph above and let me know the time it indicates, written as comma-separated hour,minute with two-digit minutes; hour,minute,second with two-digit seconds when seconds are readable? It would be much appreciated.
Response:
9,01,17
